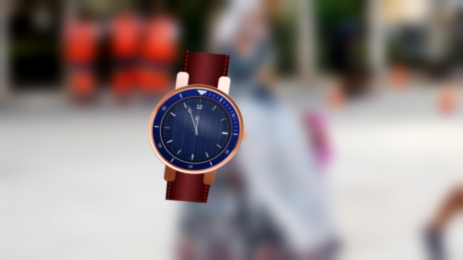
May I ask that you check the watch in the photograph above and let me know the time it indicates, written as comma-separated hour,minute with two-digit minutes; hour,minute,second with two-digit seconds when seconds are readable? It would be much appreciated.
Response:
11,56
